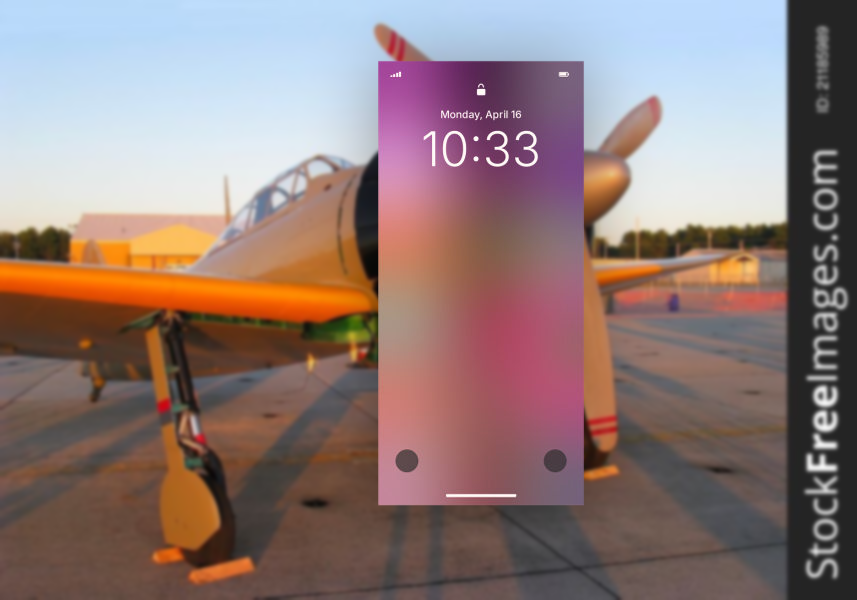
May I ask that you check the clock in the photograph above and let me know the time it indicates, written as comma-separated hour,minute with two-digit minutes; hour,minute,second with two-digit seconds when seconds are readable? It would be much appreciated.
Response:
10,33
